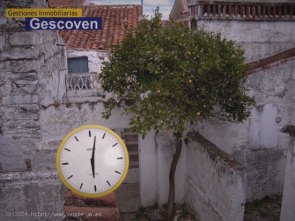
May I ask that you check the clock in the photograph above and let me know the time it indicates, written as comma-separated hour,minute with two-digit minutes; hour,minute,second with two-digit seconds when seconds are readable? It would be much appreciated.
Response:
6,02
